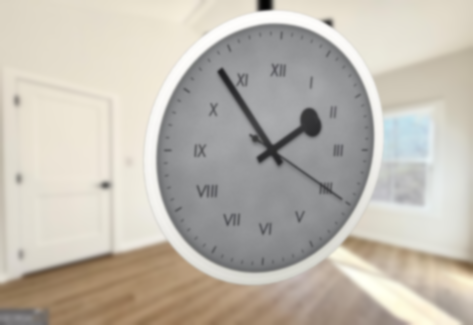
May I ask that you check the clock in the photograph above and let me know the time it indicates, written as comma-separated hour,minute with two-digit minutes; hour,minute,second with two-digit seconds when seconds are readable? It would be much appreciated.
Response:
1,53,20
